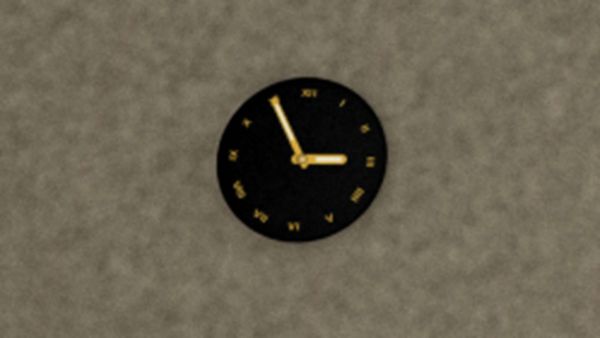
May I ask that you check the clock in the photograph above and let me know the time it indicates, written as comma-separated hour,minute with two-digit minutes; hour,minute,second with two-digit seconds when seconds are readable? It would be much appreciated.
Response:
2,55
